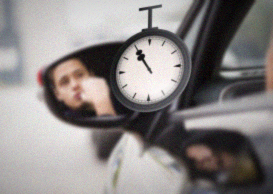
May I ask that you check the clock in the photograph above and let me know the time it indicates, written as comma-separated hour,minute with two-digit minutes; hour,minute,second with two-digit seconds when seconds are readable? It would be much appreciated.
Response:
10,55
